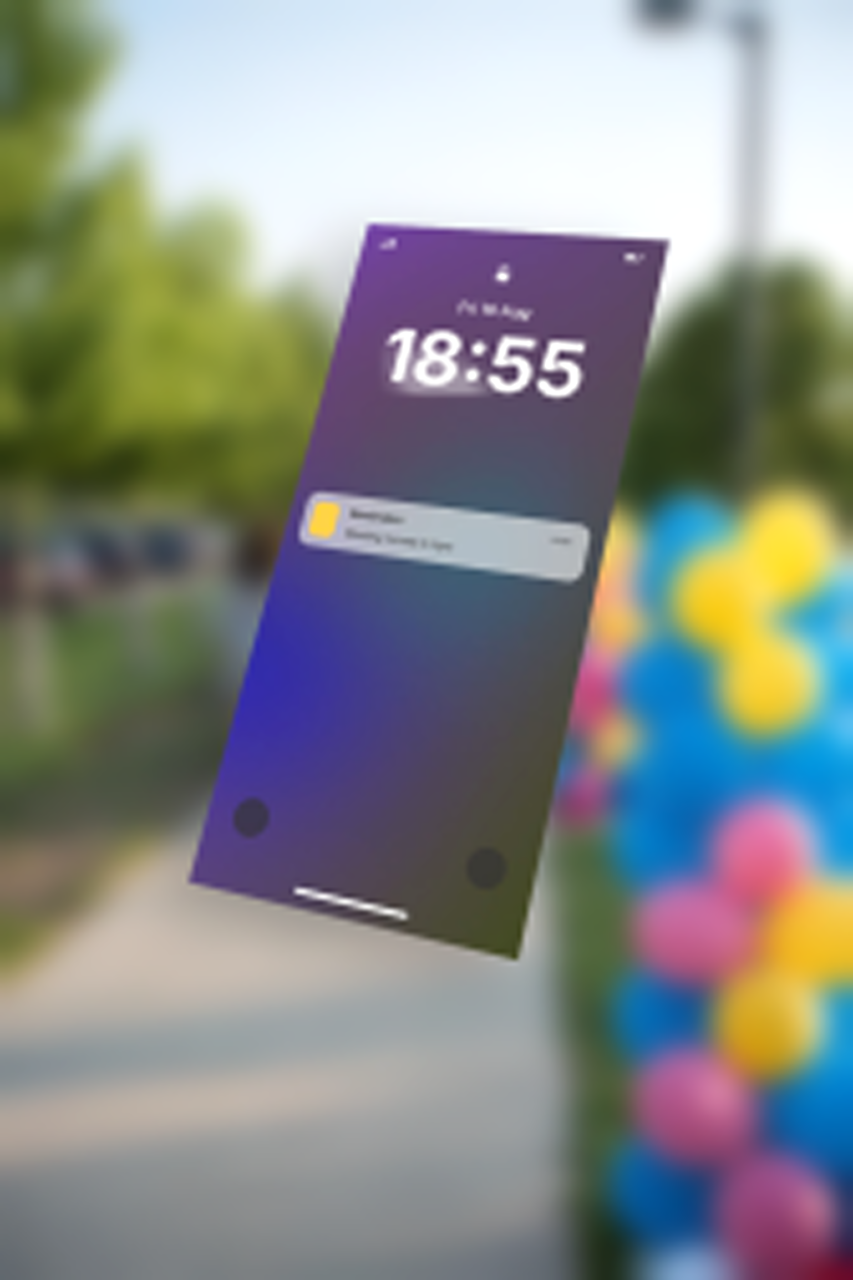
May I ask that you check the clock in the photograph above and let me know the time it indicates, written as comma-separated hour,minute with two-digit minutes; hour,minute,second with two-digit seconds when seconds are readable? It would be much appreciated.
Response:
18,55
